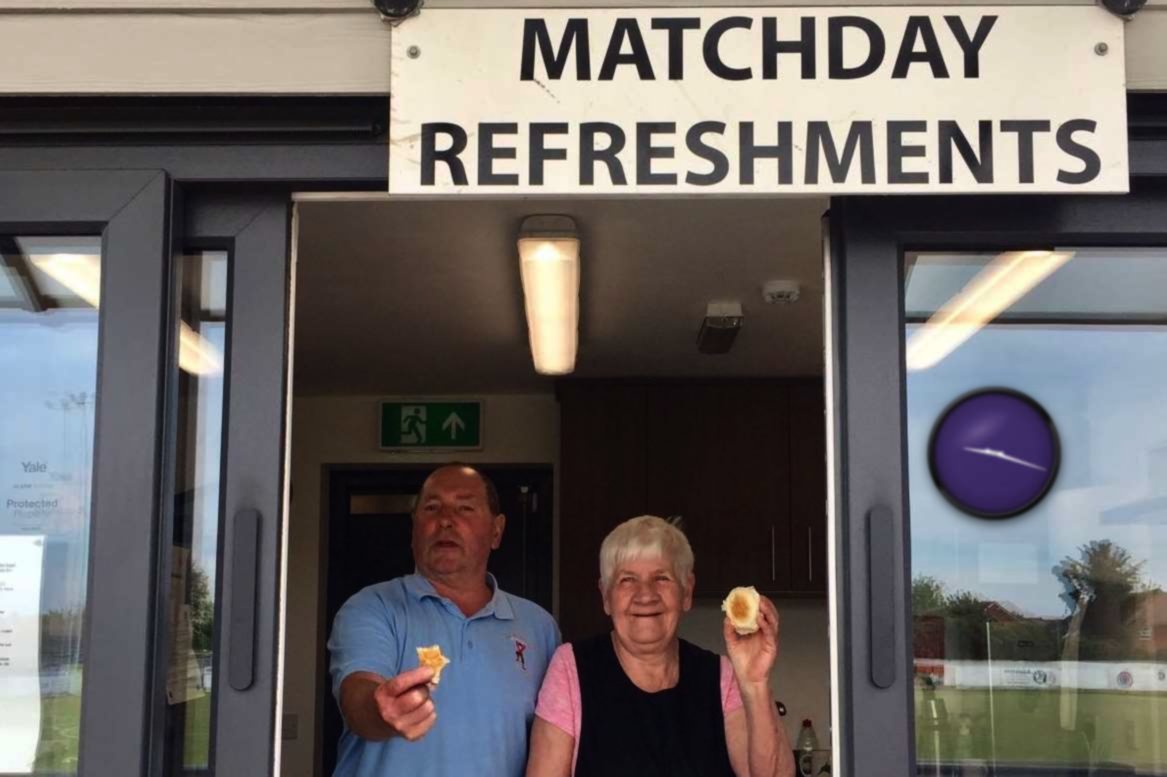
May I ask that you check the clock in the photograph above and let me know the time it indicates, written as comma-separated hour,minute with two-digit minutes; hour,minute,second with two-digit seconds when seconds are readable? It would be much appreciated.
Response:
9,18
